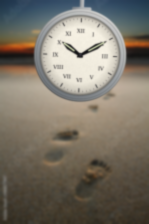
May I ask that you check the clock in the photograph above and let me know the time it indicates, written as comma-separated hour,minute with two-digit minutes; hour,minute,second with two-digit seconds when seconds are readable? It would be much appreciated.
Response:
10,10
